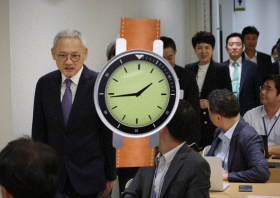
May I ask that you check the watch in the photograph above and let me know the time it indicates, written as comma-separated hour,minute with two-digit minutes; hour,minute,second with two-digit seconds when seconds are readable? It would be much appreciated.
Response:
1,44
